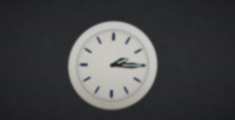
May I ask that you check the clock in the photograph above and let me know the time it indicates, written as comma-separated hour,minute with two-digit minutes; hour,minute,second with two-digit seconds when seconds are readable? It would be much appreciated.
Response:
2,15
